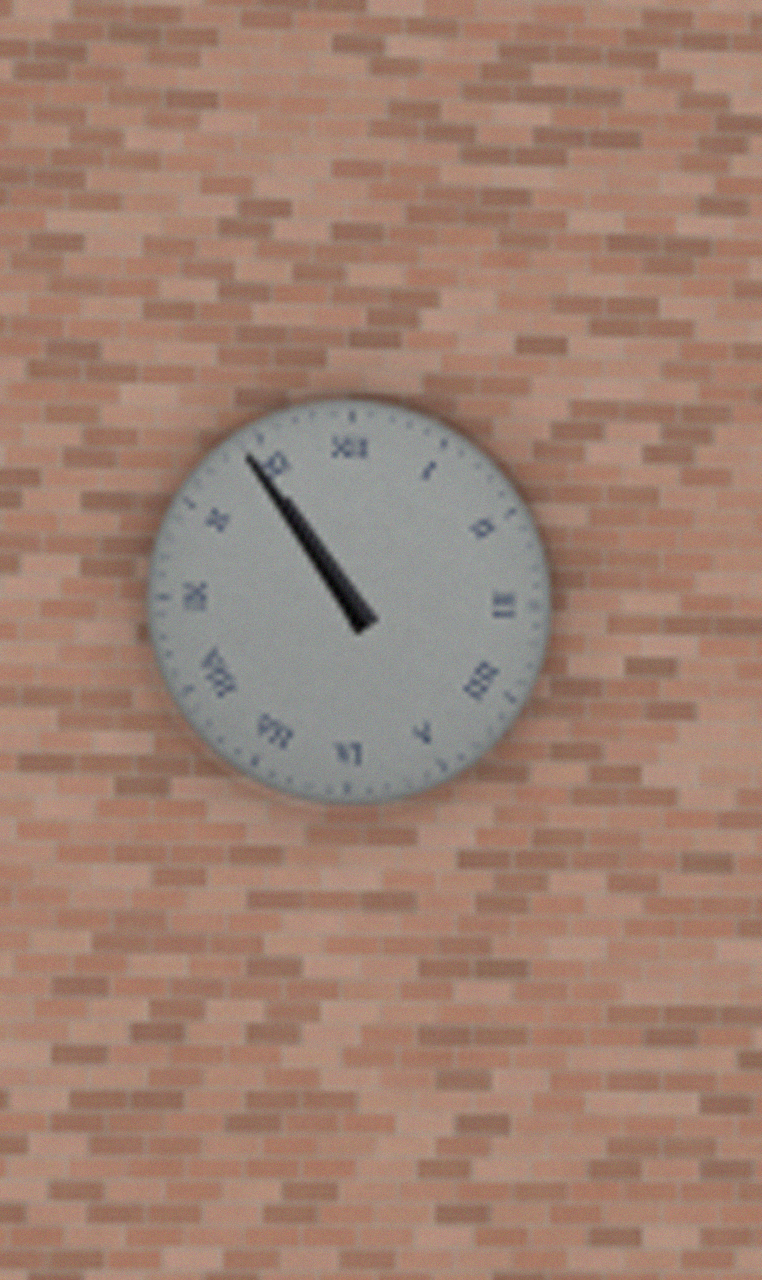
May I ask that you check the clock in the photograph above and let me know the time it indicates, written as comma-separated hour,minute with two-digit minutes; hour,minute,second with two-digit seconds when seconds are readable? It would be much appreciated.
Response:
10,54
